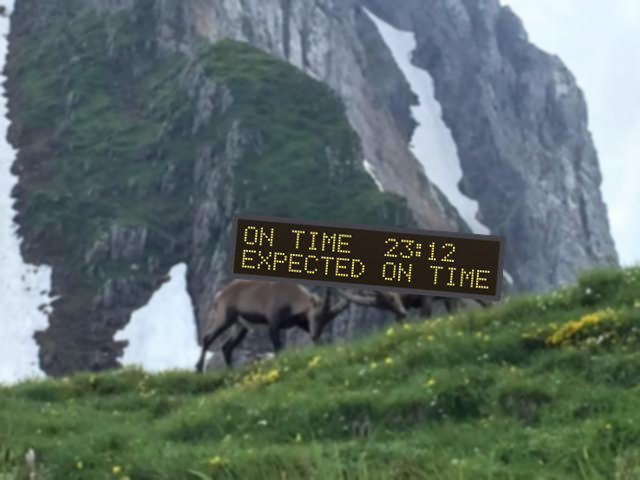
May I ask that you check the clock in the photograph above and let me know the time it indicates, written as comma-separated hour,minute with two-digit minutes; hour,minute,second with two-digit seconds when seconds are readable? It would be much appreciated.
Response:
23,12
